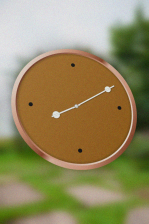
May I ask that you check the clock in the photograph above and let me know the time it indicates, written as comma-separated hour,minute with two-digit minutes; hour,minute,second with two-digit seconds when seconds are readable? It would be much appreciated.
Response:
8,10
